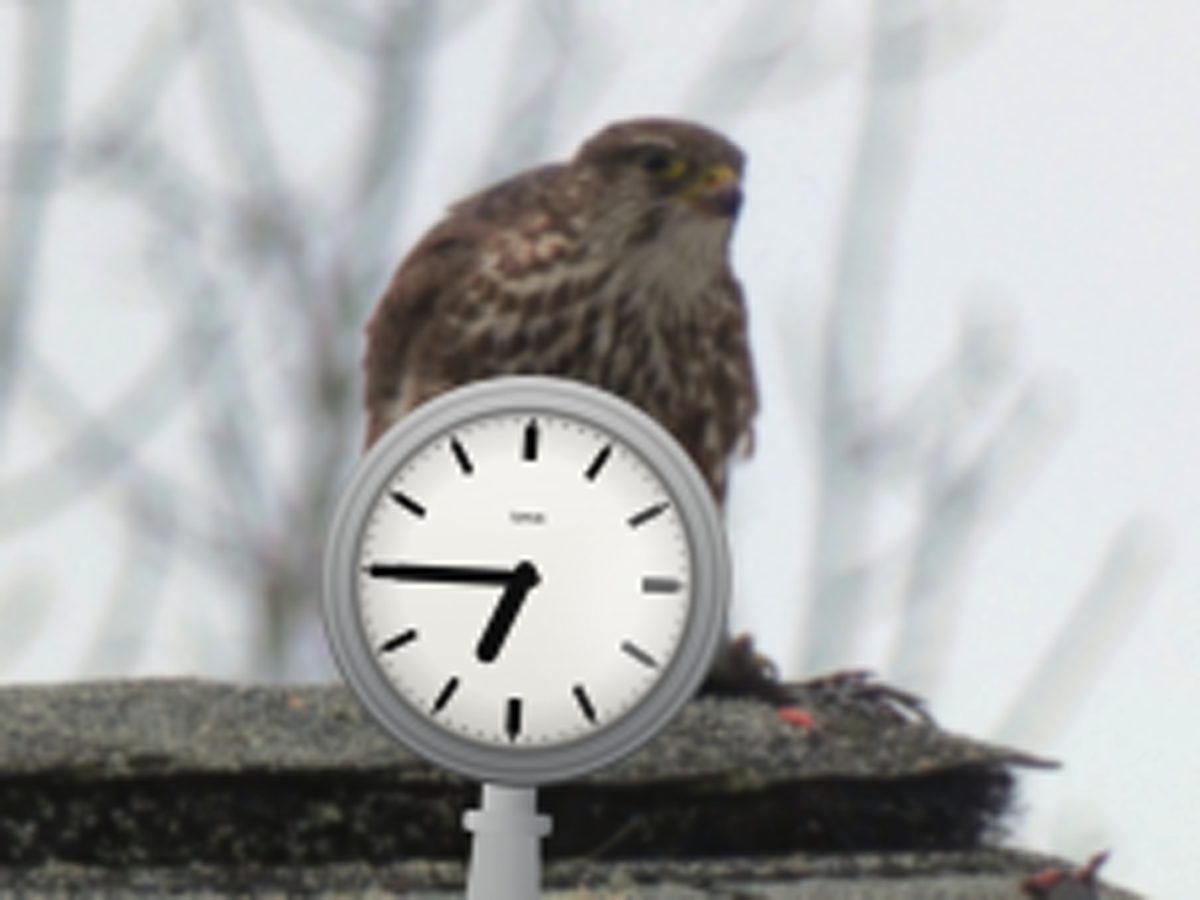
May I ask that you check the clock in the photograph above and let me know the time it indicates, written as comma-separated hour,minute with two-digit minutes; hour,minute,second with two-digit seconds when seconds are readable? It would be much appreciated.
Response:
6,45
